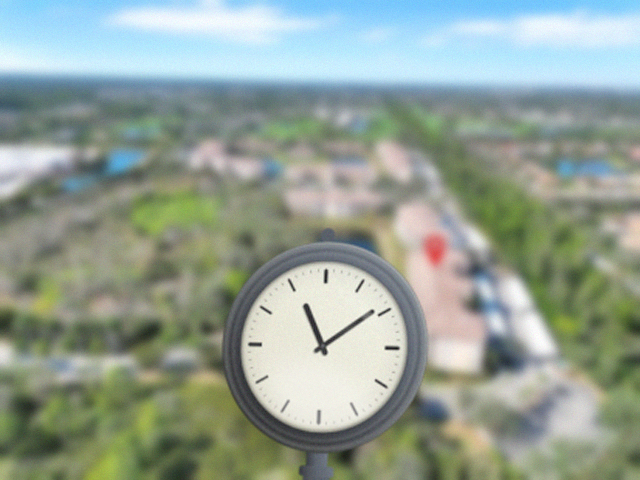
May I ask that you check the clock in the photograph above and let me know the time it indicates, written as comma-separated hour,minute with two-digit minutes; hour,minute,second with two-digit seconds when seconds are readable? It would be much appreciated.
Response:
11,09
